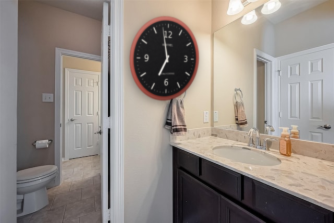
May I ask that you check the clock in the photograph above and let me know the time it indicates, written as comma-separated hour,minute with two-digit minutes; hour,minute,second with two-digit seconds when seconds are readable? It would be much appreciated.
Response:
6,58
